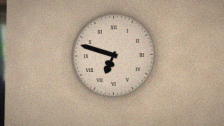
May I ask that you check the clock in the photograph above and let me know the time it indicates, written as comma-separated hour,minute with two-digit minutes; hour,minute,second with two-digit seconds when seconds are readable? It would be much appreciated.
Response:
6,48
